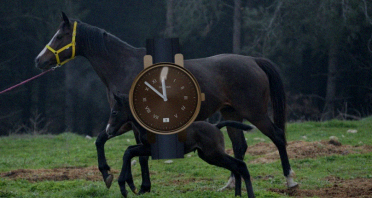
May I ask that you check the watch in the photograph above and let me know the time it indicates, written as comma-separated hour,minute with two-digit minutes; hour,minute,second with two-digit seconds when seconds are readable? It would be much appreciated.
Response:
11,52
